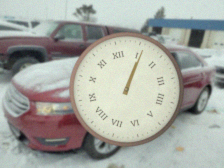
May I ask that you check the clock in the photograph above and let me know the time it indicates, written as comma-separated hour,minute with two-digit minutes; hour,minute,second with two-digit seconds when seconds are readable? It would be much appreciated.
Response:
1,06
